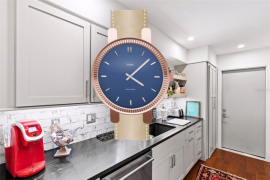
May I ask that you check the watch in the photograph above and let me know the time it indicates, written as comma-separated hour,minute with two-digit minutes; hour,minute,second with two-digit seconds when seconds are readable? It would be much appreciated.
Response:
4,08
